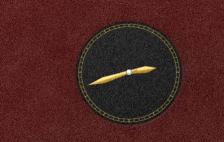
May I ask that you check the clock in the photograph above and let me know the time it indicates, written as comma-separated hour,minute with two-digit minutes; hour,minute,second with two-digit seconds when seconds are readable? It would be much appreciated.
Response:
2,42
